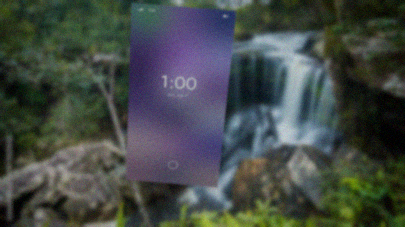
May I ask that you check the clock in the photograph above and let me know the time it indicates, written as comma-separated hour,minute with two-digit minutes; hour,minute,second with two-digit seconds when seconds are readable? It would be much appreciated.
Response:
1,00
